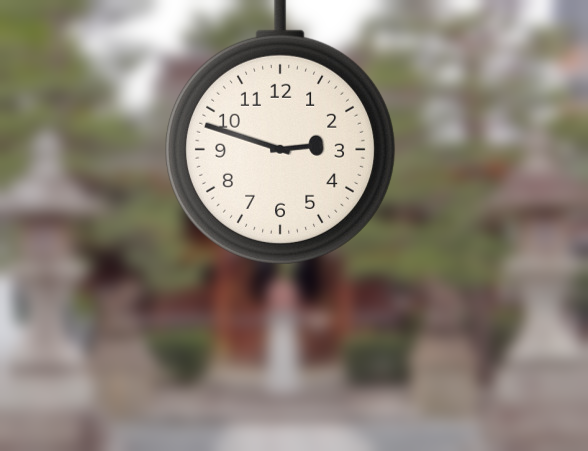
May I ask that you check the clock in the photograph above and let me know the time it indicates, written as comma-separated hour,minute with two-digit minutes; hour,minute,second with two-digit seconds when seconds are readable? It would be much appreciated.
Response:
2,48
